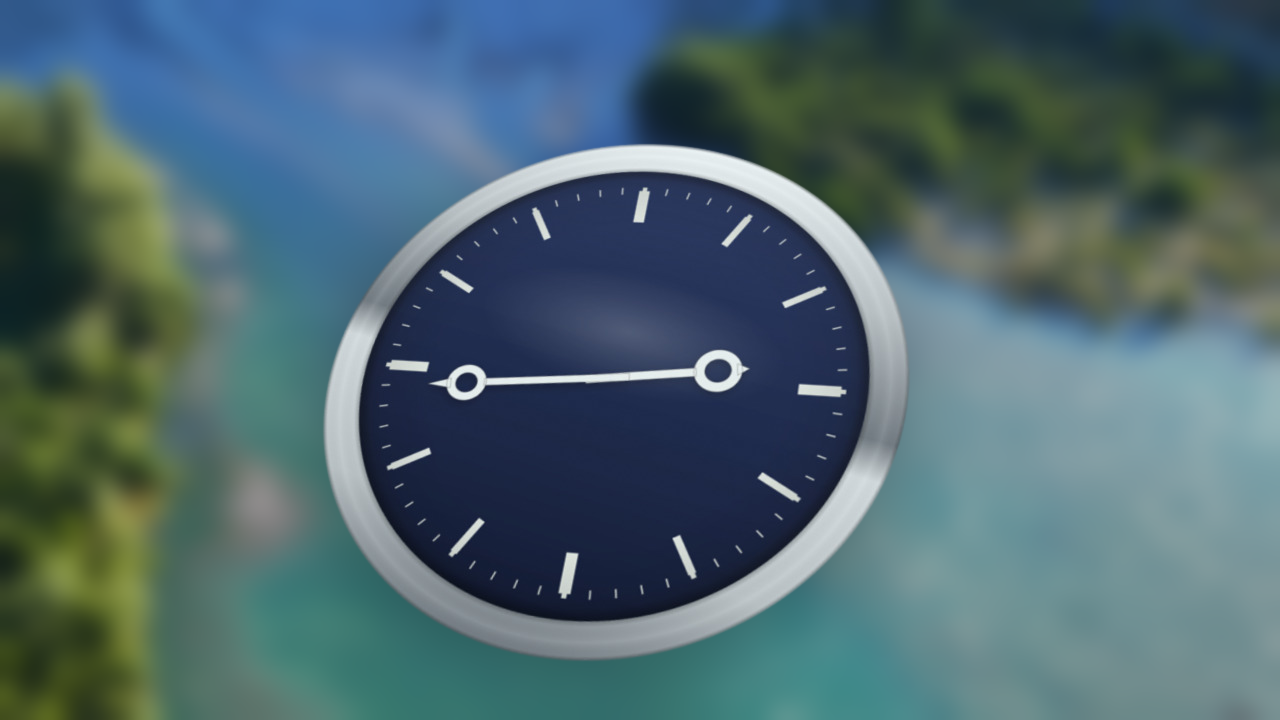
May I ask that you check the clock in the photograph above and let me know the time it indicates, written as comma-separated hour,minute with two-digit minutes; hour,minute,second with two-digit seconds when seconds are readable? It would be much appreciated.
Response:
2,44
